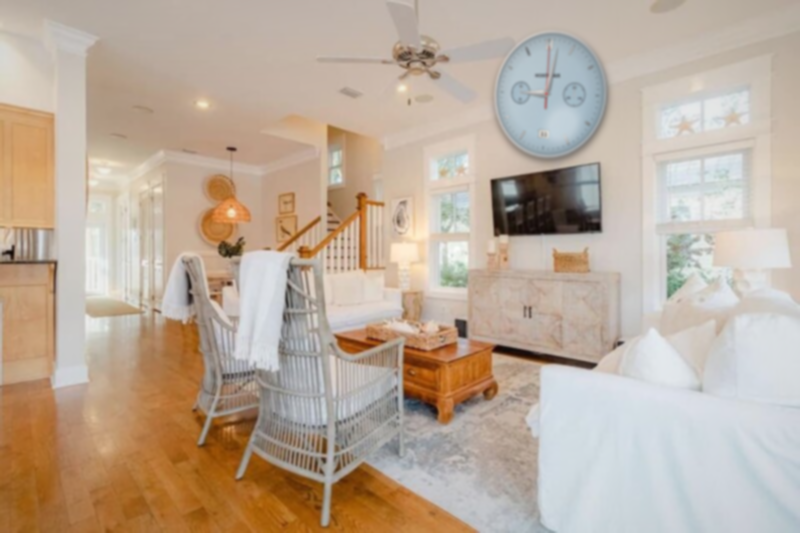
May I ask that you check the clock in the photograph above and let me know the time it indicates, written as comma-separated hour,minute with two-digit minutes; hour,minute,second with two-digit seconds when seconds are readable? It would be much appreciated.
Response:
9,02
